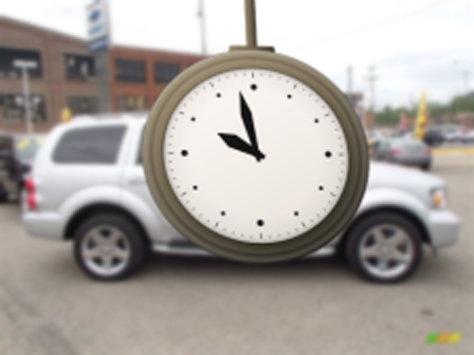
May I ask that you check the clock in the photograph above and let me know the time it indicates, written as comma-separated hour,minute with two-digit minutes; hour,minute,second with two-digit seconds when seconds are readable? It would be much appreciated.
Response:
9,58
